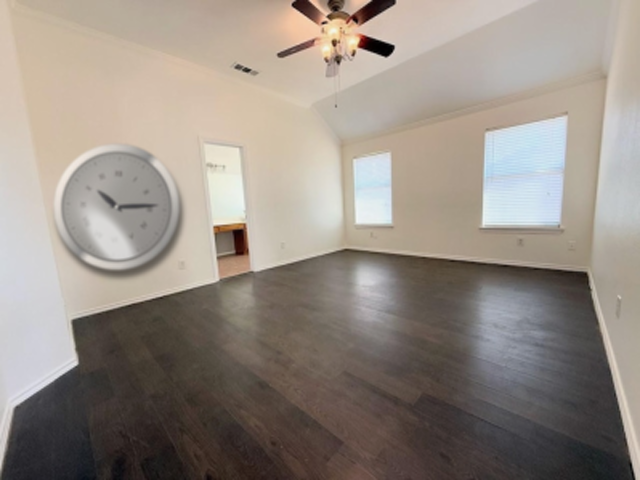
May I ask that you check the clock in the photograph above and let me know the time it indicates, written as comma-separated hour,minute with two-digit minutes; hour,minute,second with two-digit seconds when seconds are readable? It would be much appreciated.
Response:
10,14
